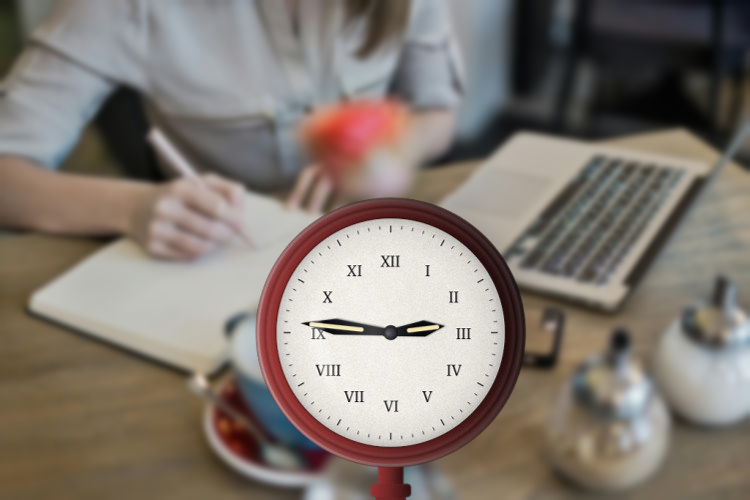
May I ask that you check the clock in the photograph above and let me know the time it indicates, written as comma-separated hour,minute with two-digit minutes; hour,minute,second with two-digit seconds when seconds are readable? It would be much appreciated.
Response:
2,46
